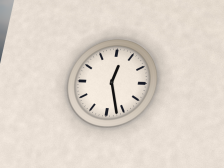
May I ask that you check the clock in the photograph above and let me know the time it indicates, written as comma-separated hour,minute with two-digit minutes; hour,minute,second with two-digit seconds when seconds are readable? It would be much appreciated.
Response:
12,27
